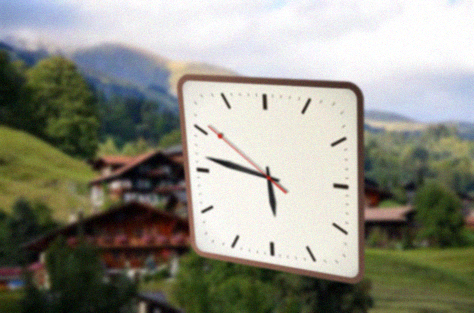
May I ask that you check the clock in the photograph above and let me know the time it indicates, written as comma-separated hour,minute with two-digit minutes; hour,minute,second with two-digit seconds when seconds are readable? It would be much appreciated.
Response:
5,46,51
